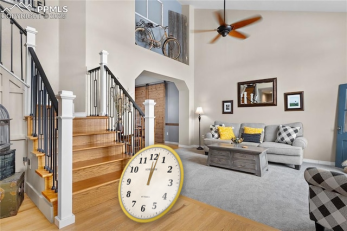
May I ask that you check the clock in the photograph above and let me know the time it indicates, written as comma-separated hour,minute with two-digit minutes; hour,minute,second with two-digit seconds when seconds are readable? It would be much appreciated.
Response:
12,02
